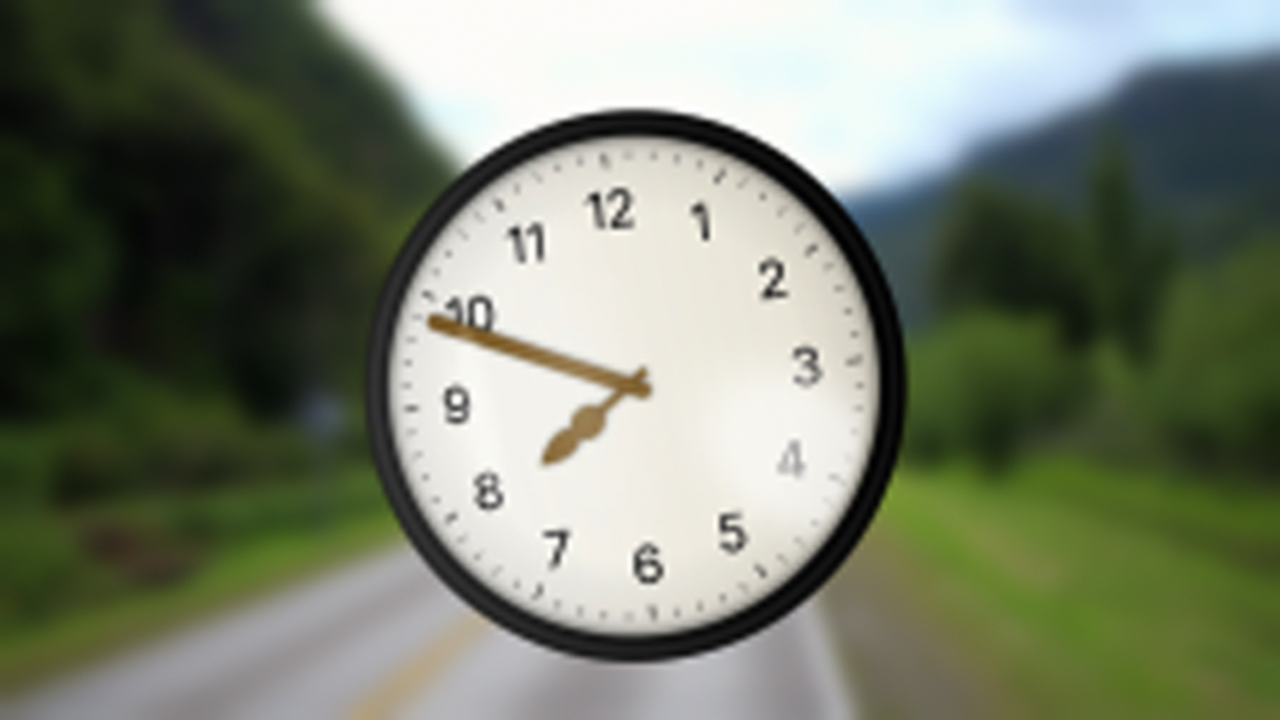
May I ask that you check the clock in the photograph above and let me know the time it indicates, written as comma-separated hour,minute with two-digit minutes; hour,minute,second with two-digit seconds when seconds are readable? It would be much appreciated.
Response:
7,49
